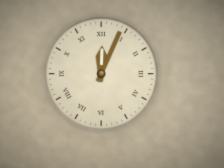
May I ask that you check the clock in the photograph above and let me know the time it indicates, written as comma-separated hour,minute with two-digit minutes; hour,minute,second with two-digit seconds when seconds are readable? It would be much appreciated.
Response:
12,04
